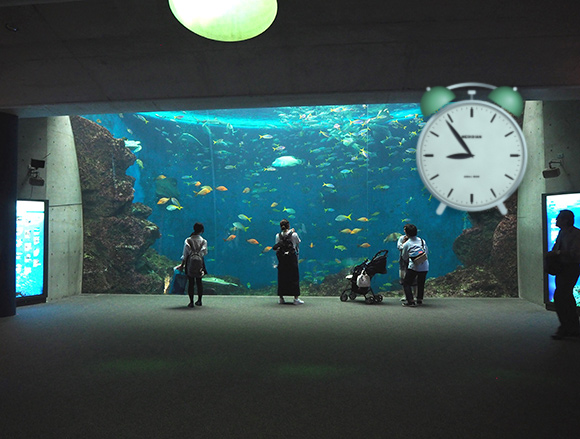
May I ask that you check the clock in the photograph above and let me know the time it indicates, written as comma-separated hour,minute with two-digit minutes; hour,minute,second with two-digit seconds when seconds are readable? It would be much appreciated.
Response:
8,54
